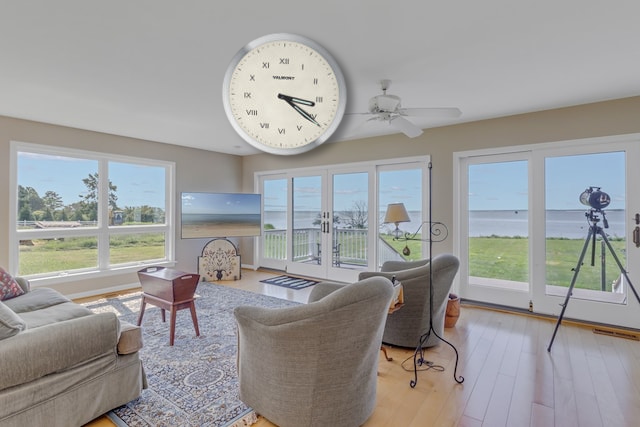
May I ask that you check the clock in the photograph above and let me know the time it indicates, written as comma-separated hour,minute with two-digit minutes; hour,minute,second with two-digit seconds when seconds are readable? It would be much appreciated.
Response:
3,21
